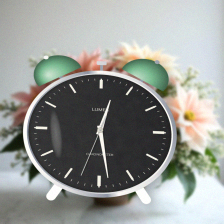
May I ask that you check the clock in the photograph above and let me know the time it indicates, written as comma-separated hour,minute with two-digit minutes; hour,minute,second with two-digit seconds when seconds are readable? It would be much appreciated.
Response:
12,28,33
